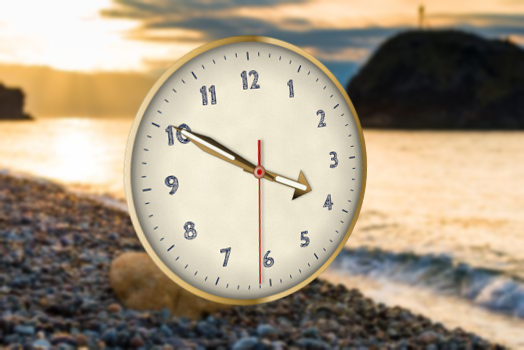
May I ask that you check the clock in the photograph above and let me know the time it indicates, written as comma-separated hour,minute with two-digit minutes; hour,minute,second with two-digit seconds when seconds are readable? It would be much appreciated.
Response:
3,50,31
